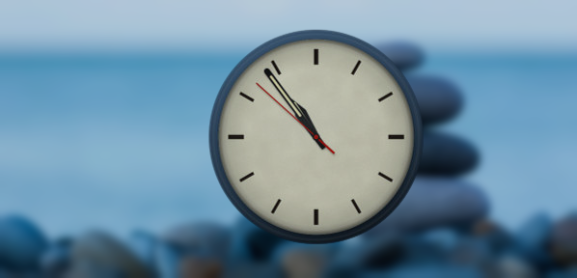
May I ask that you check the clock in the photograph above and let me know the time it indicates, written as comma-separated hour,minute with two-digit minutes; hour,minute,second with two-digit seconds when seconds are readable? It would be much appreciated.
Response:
10,53,52
